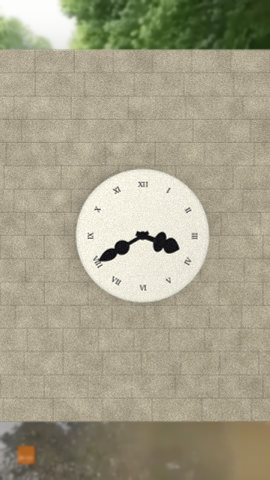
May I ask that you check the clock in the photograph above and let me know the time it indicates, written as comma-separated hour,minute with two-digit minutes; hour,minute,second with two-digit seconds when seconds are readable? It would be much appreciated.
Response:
3,40
